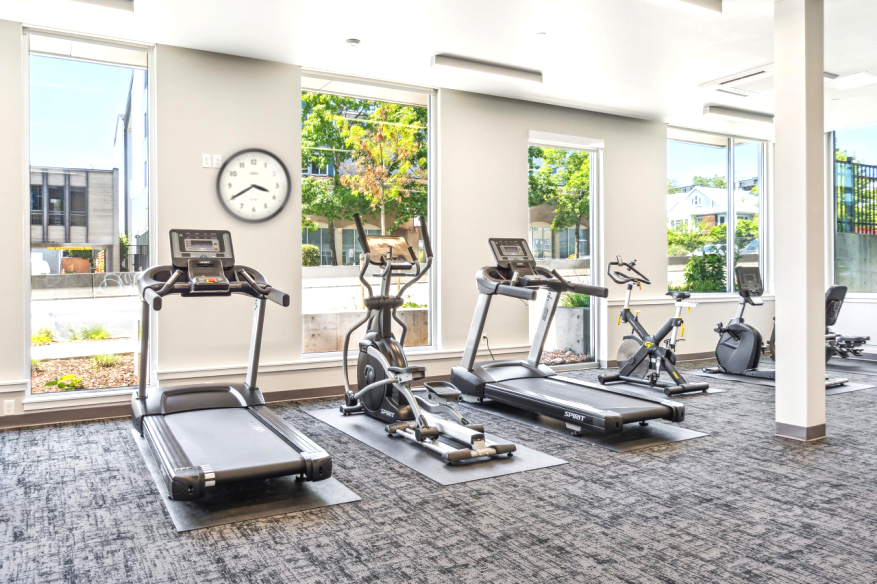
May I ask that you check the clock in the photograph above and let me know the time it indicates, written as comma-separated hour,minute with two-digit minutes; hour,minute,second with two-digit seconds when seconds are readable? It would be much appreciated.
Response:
3,40
